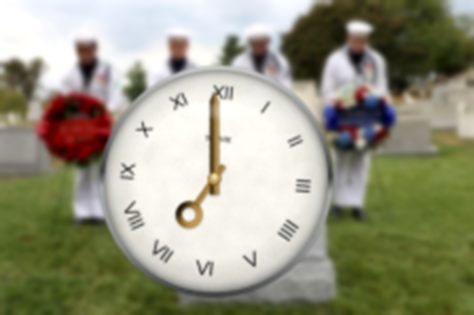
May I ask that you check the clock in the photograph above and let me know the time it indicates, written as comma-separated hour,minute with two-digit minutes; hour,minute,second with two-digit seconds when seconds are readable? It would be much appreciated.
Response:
6,59
